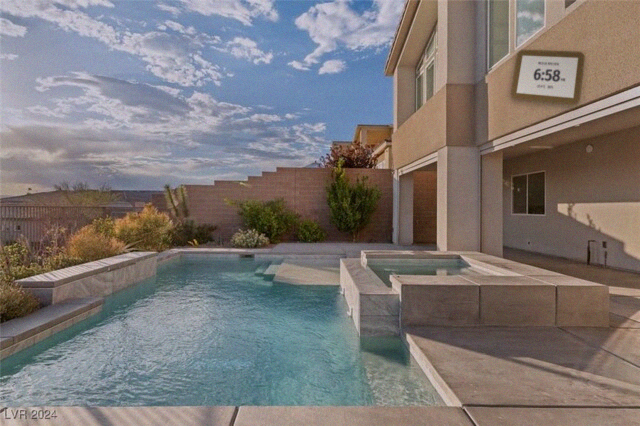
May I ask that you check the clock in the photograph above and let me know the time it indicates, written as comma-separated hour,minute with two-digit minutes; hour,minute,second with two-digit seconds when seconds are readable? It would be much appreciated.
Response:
6,58
